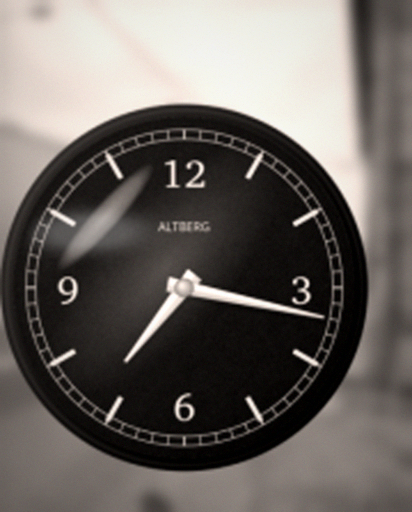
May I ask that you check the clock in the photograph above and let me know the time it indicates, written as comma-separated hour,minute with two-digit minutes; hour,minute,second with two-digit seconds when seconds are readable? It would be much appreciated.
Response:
7,17
